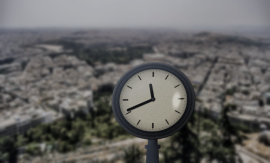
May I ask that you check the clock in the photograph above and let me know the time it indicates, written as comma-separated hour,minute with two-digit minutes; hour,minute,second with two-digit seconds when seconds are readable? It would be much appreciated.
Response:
11,41
